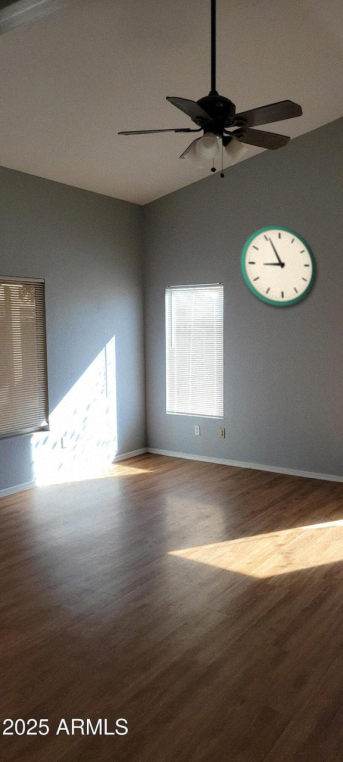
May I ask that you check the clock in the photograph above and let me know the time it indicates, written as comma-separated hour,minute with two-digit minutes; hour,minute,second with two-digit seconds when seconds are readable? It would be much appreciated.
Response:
8,56
